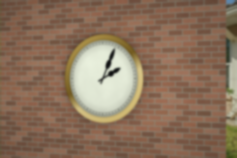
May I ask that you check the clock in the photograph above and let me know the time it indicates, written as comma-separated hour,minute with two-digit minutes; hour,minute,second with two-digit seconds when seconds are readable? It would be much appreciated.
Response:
2,04
